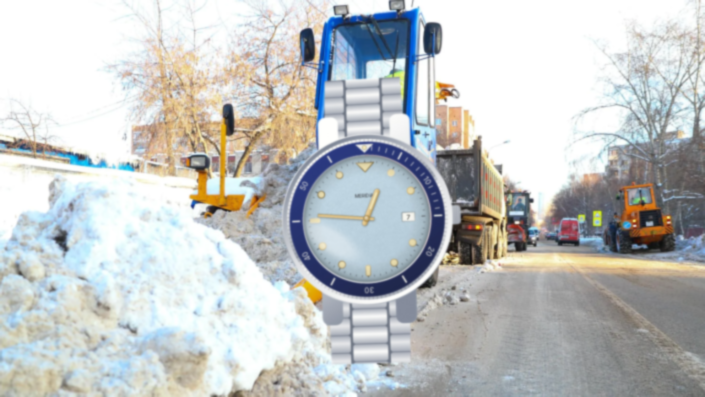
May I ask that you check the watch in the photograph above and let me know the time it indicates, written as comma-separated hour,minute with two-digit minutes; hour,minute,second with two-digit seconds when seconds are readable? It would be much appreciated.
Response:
12,46
